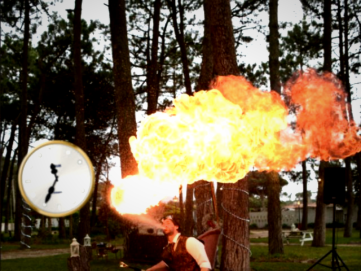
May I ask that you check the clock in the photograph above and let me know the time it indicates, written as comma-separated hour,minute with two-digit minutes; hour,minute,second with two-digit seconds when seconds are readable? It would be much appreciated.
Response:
11,35
